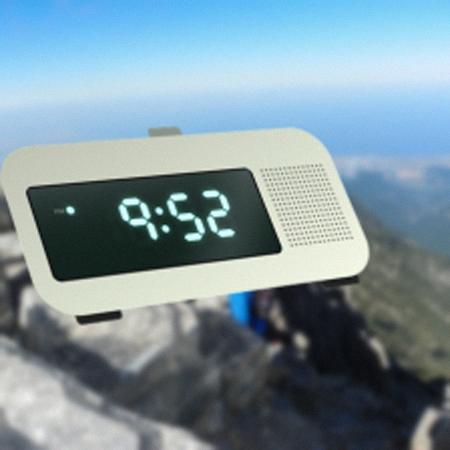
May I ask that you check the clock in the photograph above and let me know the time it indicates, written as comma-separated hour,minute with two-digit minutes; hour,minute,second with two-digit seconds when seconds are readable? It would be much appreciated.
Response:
9,52
